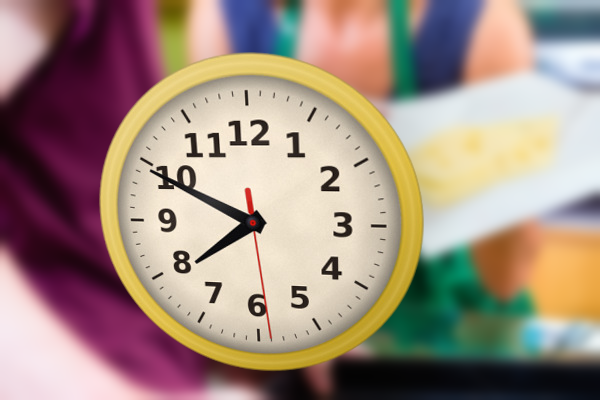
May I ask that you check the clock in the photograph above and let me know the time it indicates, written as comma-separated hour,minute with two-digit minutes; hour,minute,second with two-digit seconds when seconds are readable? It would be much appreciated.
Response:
7,49,29
